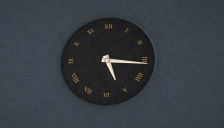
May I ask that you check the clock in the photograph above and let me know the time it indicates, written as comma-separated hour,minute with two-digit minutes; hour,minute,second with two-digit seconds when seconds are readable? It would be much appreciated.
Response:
5,16
